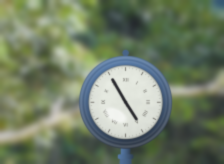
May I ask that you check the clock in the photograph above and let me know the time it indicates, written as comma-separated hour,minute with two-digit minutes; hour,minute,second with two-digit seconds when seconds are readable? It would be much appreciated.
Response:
4,55
